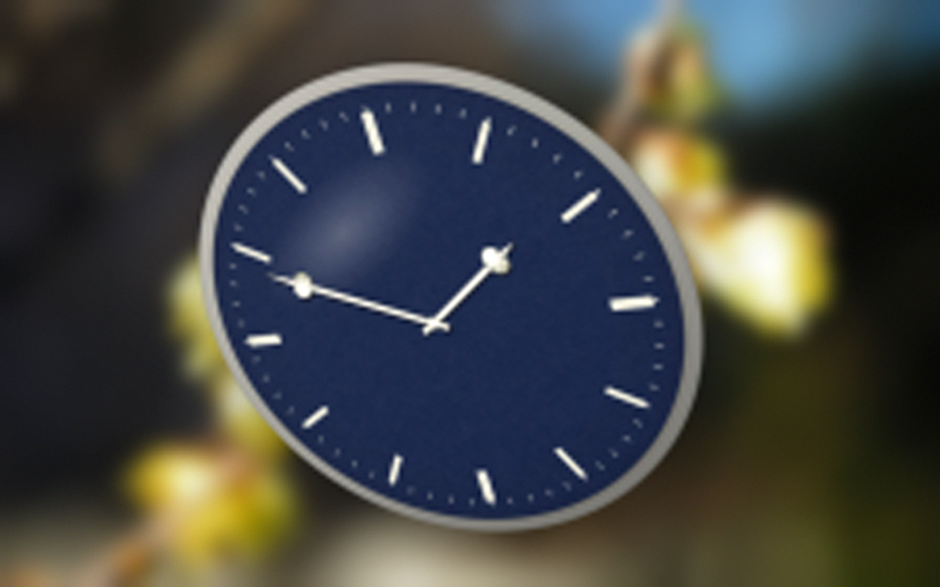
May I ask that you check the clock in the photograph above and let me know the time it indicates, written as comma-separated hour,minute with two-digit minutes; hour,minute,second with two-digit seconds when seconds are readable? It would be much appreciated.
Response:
1,49
